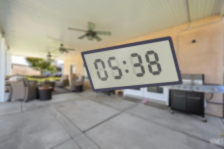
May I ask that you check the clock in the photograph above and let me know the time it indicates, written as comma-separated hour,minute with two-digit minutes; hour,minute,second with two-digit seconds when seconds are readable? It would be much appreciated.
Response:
5,38
